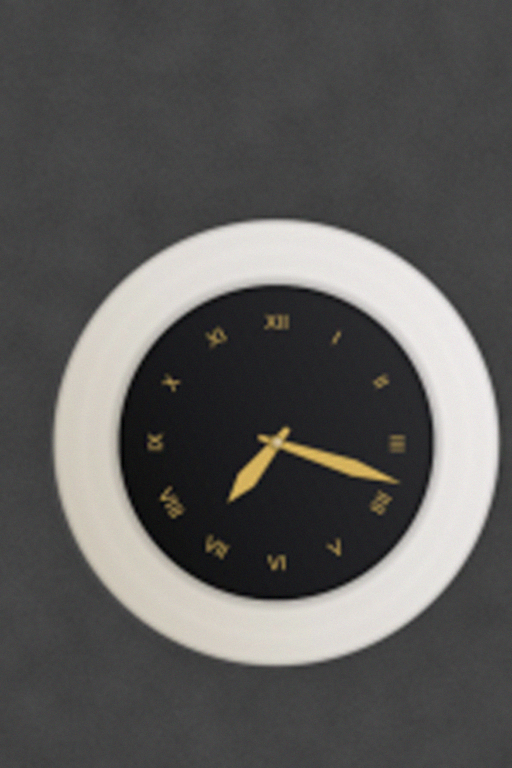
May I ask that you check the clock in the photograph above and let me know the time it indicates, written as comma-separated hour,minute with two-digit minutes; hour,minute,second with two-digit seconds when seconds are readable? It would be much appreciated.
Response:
7,18
